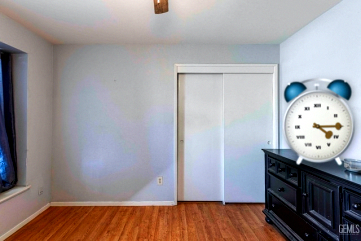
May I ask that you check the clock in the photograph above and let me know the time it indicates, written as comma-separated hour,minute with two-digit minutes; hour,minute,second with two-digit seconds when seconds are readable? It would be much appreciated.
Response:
4,15
